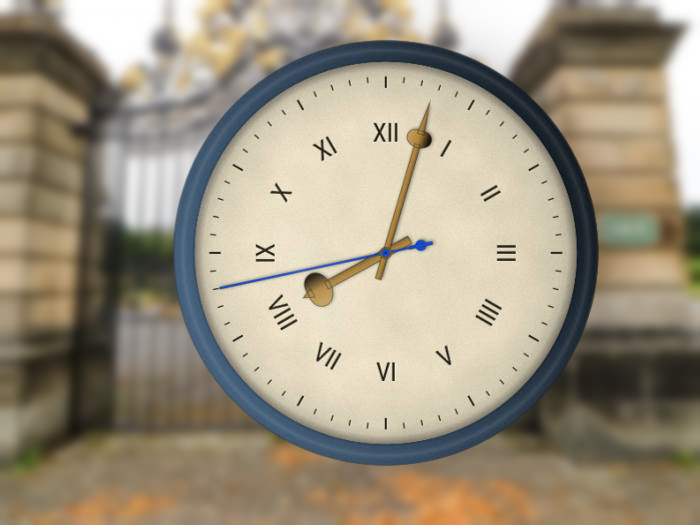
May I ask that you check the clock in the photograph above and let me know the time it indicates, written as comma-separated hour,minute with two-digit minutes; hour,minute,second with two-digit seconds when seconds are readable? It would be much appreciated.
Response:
8,02,43
